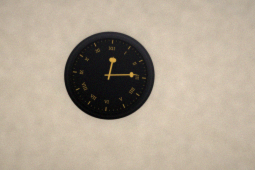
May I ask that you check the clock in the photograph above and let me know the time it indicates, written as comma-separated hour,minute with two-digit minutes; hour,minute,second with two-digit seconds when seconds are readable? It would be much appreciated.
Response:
12,14
